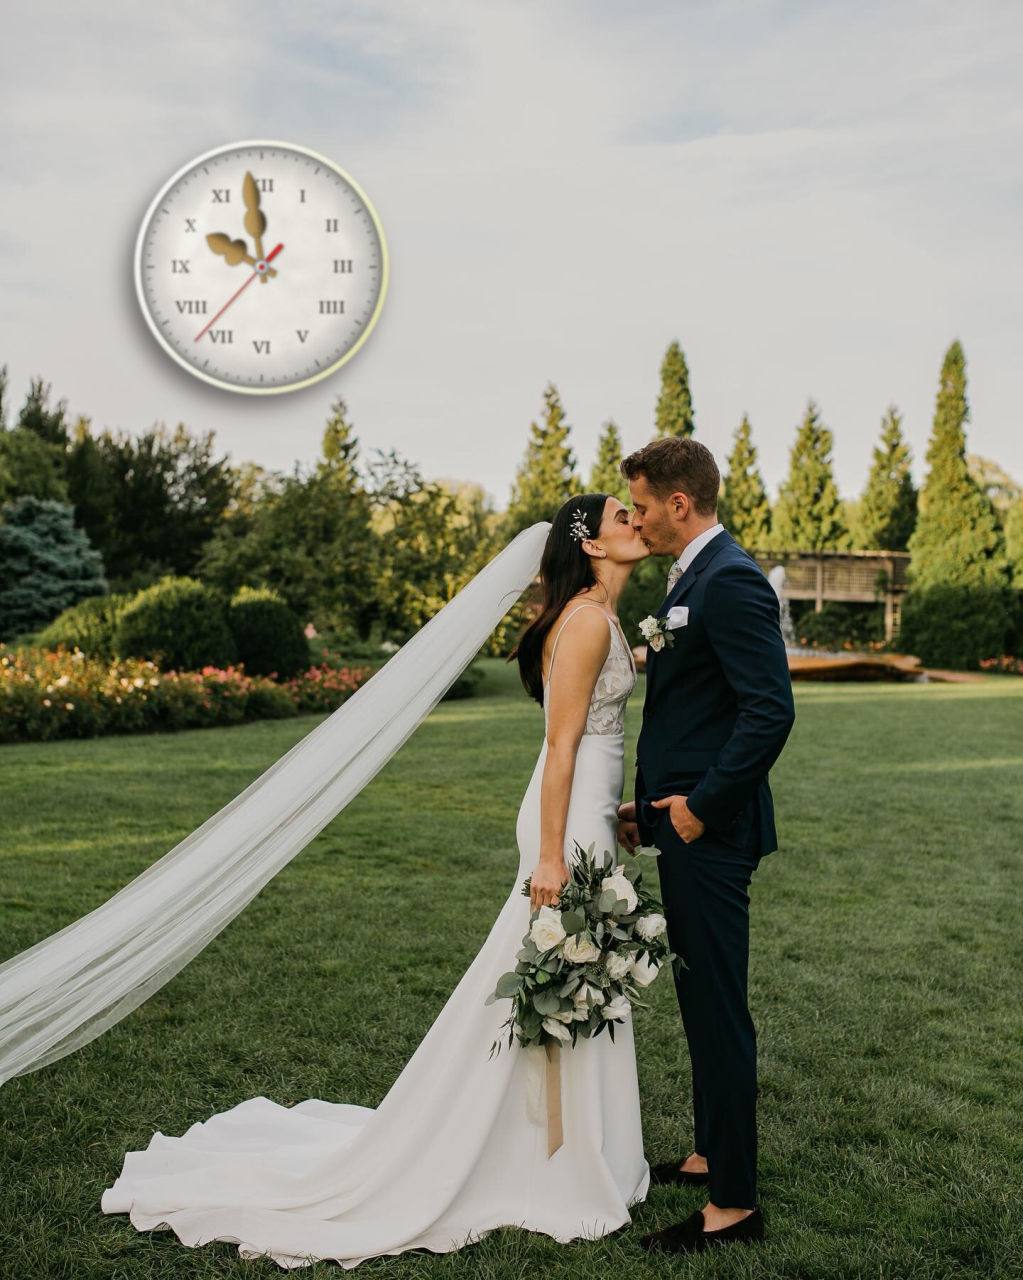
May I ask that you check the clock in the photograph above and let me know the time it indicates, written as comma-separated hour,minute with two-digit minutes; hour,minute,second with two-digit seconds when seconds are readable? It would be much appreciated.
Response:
9,58,37
